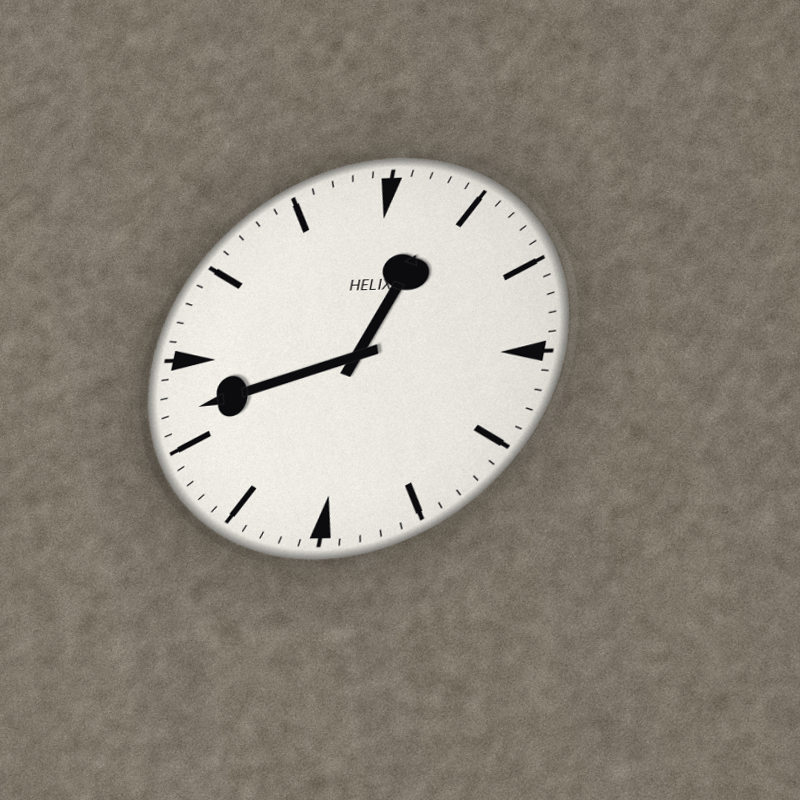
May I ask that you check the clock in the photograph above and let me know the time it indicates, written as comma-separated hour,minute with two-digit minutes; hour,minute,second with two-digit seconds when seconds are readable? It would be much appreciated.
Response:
12,42
